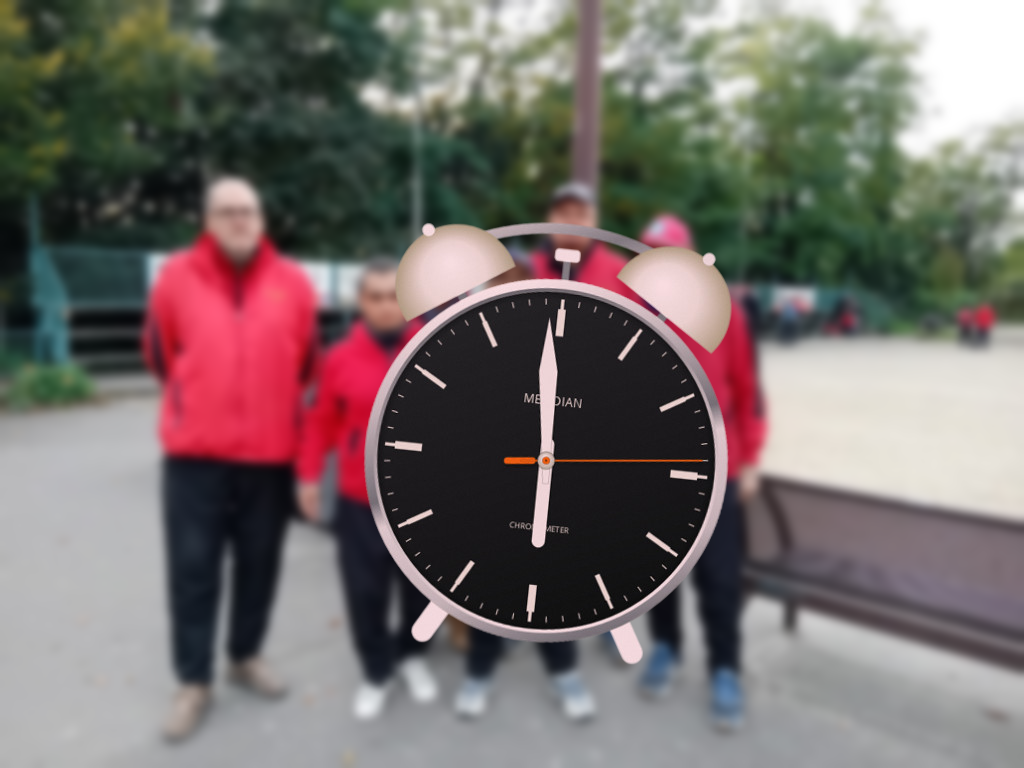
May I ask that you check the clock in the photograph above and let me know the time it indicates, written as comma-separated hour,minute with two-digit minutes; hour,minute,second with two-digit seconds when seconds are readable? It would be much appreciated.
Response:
5,59,14
